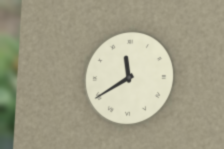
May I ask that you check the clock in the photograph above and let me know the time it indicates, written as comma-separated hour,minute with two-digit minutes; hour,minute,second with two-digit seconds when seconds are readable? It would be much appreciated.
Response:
11,40
